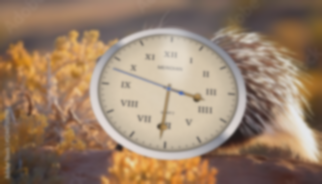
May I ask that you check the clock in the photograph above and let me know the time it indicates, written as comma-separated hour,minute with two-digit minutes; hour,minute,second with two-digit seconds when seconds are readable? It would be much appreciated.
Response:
3,30,48
